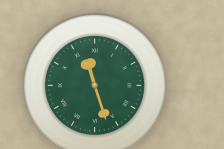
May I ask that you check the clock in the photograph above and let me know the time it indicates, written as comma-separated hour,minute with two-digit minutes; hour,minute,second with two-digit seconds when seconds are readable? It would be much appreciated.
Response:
11,27
